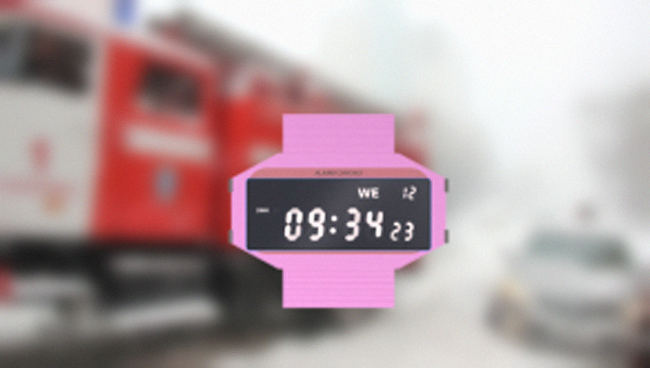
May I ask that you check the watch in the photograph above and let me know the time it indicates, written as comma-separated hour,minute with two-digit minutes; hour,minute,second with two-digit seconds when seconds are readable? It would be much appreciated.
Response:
9,34,23
